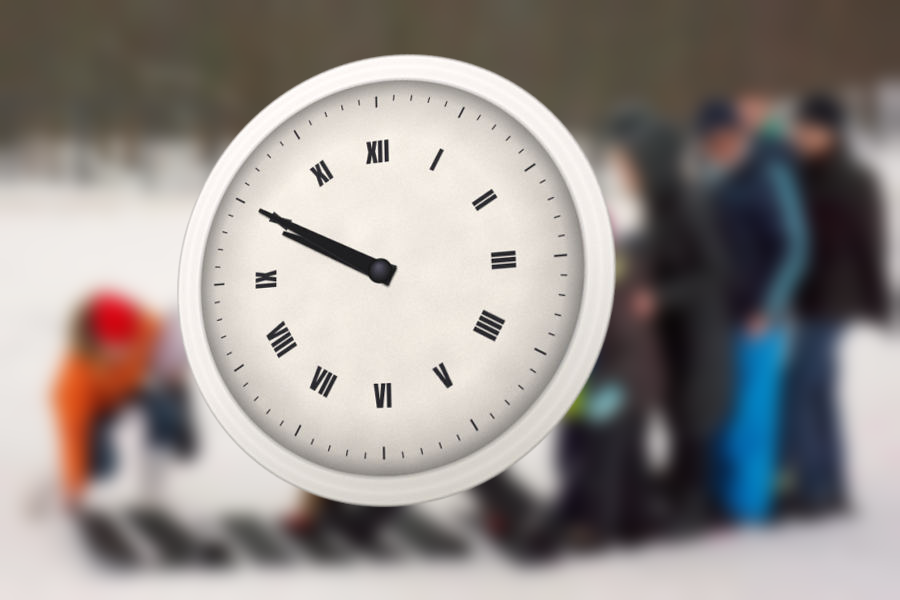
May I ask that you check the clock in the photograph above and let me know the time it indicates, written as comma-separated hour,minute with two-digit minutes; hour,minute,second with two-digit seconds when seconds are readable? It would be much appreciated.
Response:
9,50
